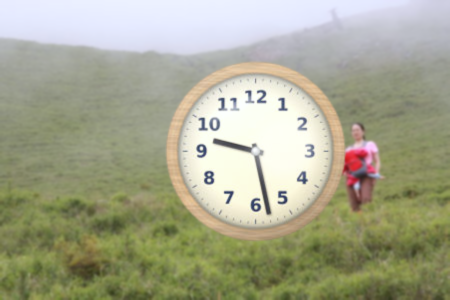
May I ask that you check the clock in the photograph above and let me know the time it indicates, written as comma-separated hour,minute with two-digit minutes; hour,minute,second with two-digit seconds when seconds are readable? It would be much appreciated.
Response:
9,28
